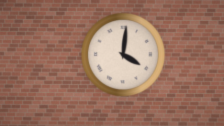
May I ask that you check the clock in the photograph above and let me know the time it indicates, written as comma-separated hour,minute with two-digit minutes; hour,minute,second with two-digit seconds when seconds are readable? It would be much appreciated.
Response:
4,01
